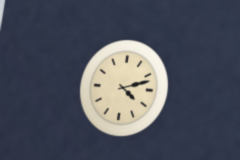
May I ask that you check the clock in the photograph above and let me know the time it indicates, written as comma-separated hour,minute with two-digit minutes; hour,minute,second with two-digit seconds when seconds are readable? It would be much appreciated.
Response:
4,12
